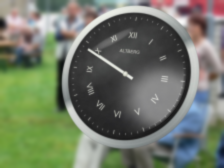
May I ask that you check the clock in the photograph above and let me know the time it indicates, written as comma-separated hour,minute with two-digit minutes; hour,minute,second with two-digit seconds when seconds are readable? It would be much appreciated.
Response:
9,49
